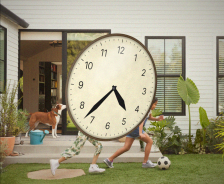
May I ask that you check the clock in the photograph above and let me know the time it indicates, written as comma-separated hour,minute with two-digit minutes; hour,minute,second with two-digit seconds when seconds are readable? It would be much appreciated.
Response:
4,37
